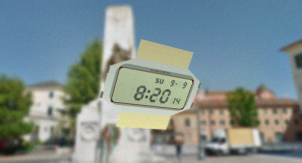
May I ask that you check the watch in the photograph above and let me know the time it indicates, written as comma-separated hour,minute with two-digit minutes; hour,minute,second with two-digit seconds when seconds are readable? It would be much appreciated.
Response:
8,20,14
